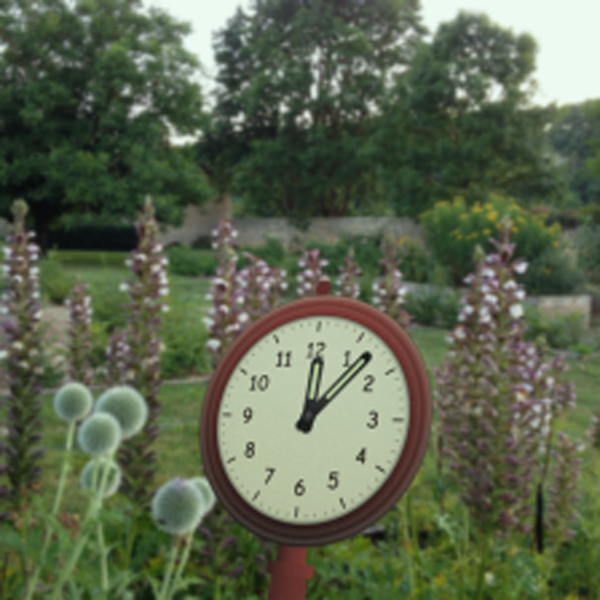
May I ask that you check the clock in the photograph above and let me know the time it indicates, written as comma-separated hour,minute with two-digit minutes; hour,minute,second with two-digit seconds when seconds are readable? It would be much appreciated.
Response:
12,07
